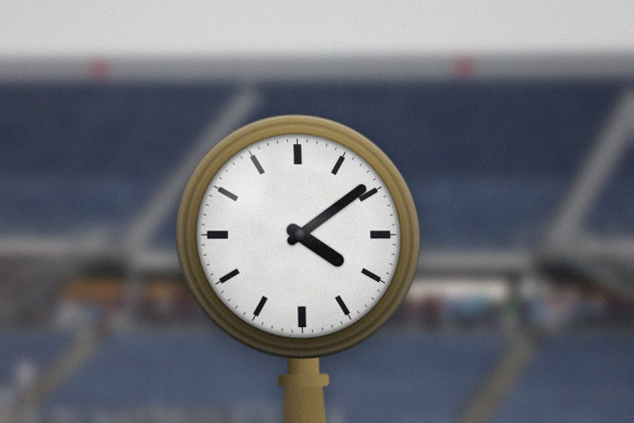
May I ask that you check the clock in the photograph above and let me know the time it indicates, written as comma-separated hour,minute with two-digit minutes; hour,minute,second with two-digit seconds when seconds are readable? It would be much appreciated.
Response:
4,09
